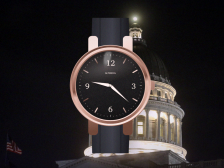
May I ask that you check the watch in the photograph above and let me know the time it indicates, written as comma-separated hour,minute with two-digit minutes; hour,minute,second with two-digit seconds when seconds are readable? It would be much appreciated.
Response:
9,22
